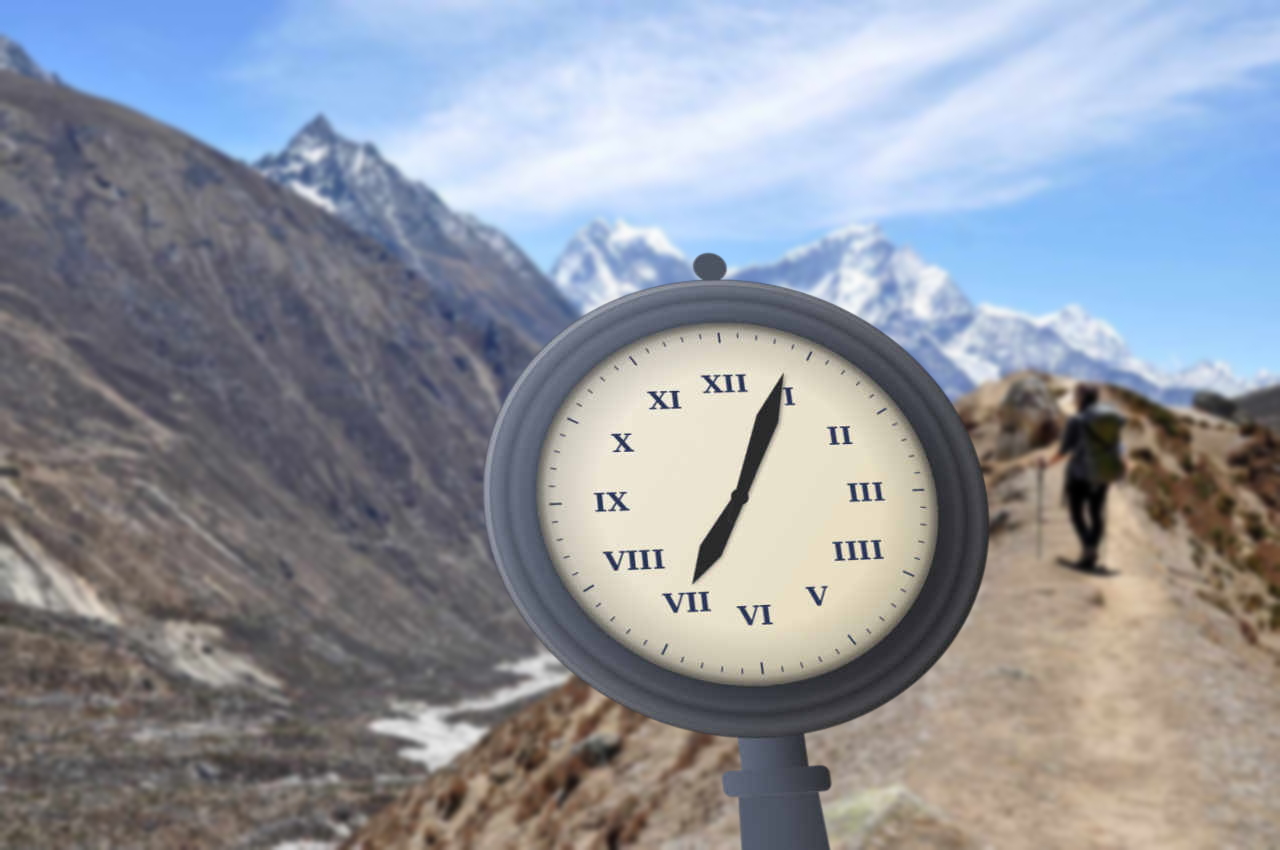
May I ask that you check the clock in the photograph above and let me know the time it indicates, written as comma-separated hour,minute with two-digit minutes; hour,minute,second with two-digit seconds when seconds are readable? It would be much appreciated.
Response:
7,04
